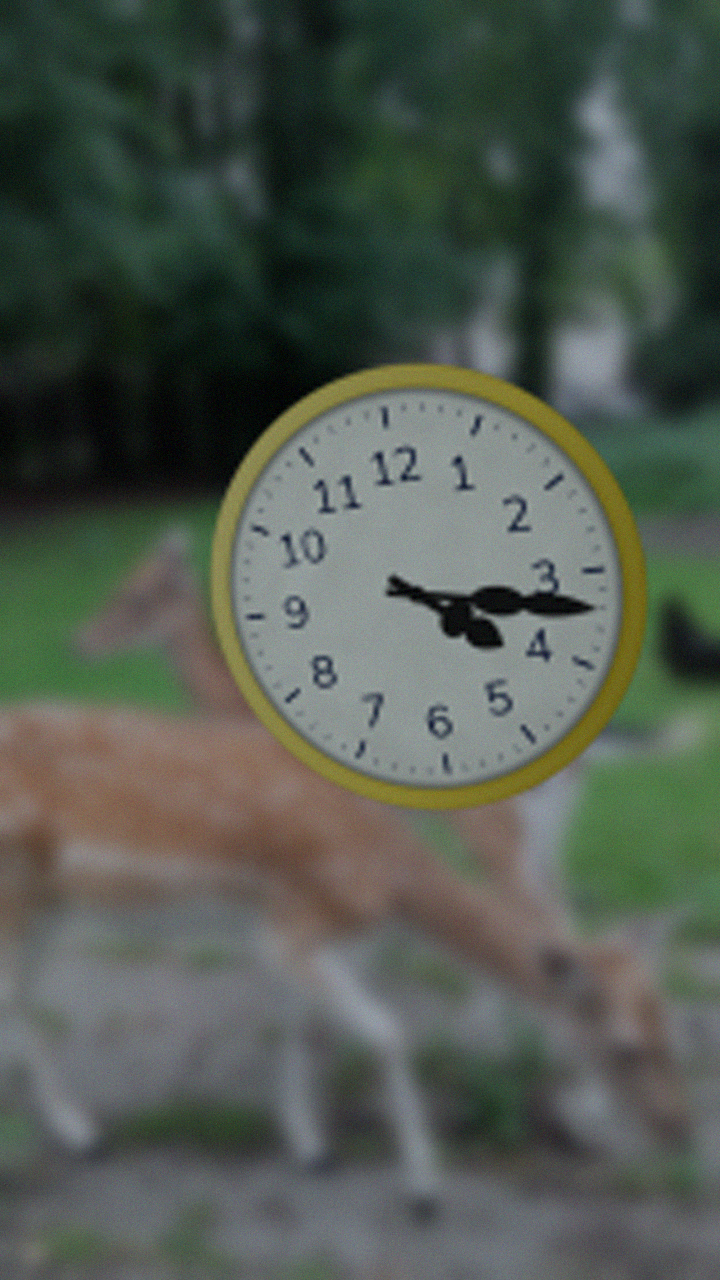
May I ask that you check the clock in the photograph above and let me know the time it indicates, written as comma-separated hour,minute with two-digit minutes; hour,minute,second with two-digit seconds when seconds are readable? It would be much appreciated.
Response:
4,17
